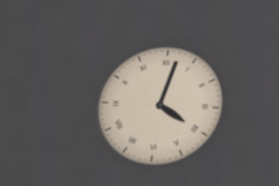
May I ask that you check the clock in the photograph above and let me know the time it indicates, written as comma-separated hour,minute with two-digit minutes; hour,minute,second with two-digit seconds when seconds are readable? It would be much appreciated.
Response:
4,02
